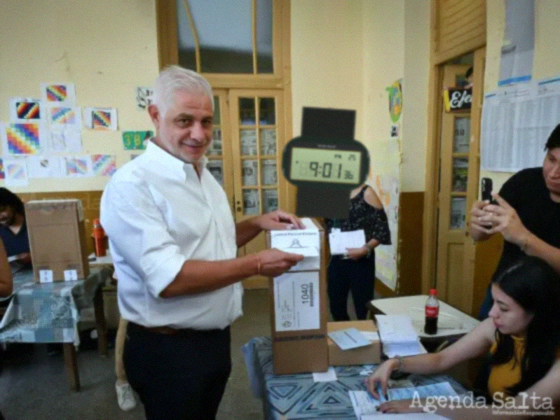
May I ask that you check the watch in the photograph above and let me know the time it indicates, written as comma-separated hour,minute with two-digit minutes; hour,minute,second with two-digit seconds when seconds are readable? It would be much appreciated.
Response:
9,01
